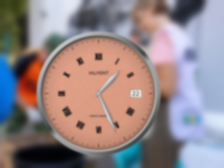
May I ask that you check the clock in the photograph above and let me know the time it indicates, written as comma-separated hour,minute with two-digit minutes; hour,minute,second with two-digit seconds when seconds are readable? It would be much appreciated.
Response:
1,26
